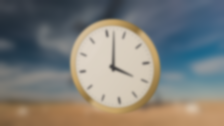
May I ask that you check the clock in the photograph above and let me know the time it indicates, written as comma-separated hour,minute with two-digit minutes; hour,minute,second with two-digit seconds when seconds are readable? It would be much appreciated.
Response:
4,02
